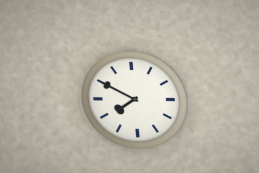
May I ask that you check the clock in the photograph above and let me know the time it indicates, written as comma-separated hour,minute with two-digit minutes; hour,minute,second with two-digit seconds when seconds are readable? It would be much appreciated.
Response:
7,50
